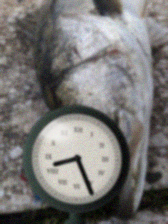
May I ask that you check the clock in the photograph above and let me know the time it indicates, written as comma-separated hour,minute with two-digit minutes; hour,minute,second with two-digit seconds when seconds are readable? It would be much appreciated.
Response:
8,26
